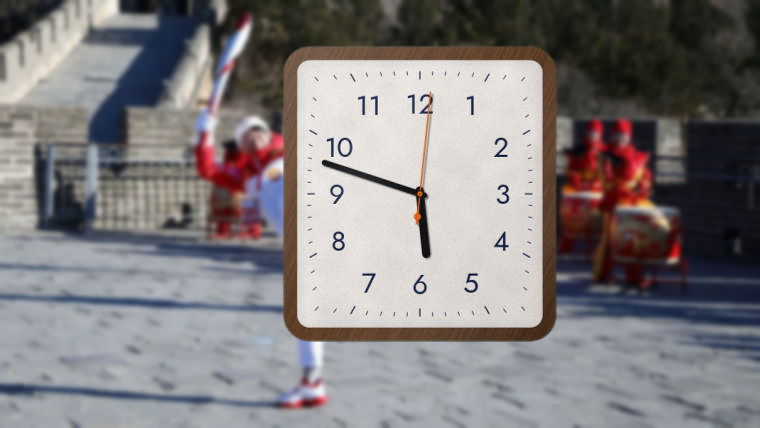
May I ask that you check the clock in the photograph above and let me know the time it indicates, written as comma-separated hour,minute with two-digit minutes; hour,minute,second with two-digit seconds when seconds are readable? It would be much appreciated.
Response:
5,48,01
